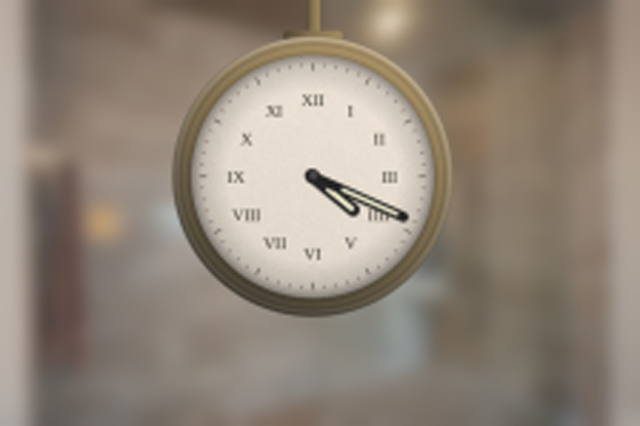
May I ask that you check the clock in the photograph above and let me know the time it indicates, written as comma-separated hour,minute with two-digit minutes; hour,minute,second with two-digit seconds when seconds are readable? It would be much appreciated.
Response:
4,19
